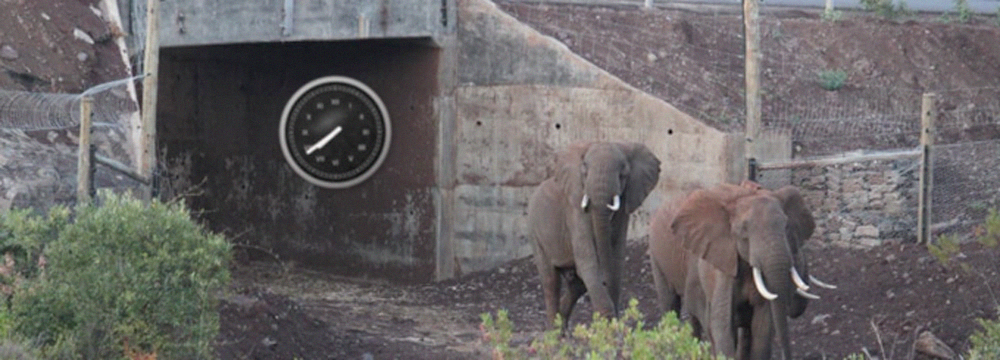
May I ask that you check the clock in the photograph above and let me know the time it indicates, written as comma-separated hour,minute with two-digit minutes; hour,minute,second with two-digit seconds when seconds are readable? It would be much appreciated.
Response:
7,39
